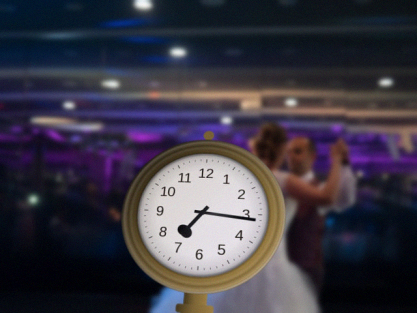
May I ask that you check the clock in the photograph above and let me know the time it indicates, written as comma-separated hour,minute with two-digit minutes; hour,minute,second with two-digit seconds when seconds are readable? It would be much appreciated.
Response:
7,16
